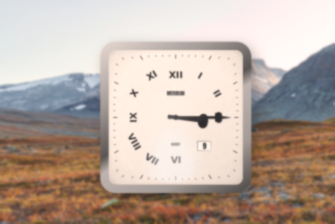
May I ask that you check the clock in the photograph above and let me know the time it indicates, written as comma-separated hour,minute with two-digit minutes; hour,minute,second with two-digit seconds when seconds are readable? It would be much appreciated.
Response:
3,15
